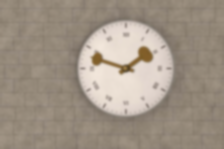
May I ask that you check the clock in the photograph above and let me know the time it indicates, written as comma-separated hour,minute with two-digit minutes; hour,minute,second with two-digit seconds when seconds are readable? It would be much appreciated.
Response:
1,48
